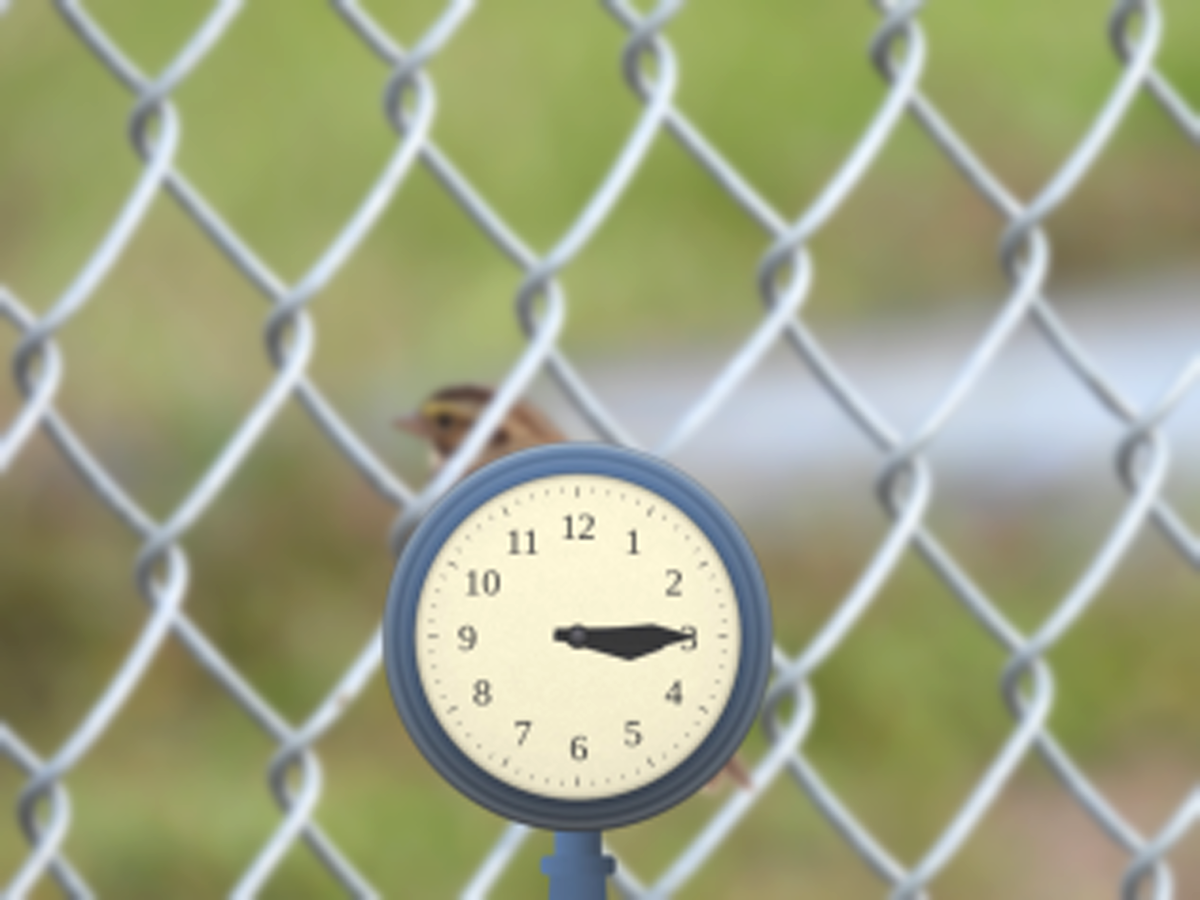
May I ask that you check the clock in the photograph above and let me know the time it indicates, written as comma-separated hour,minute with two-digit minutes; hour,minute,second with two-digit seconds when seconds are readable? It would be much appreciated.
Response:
3,15
